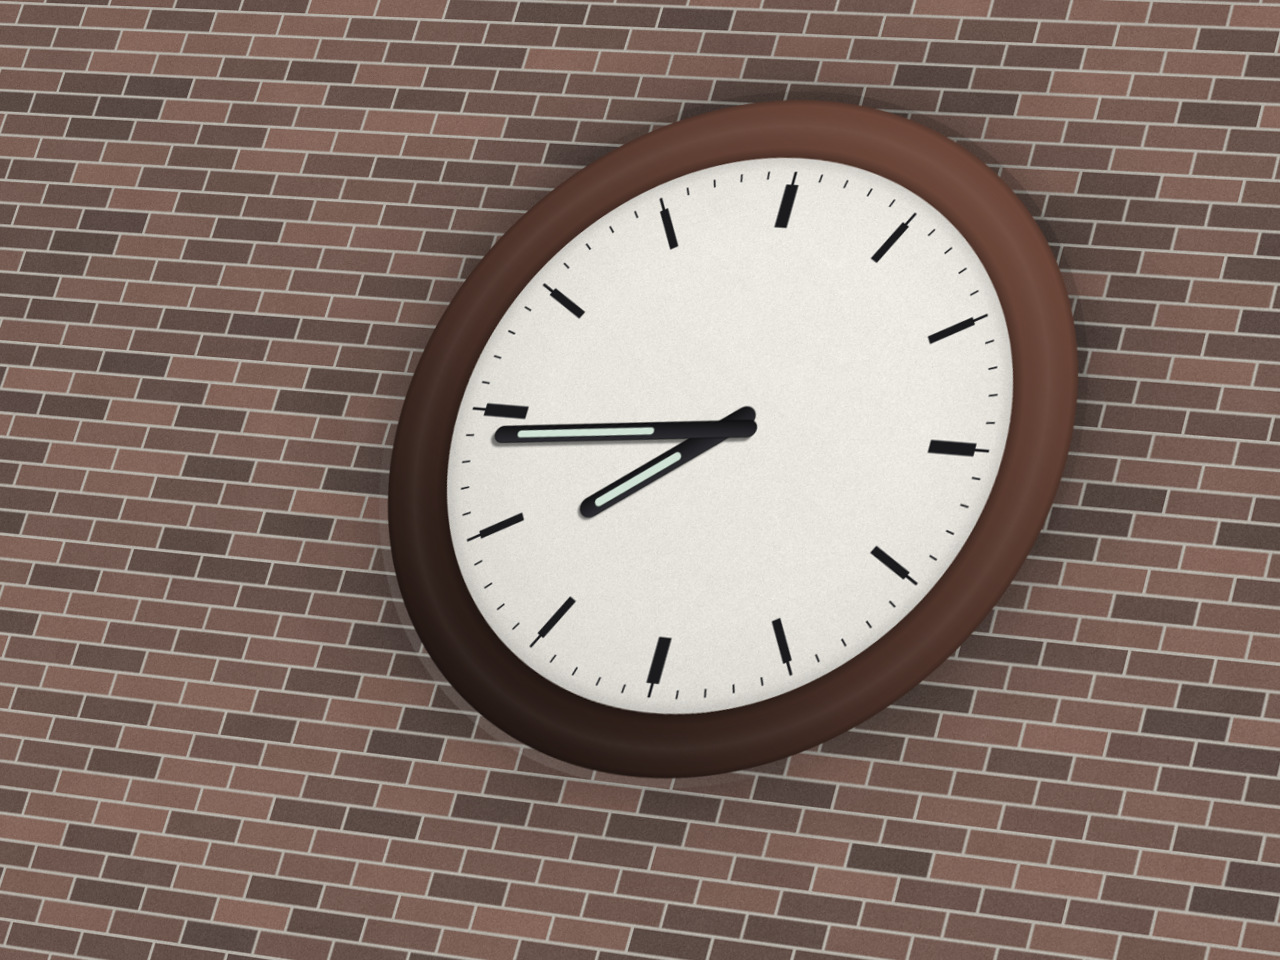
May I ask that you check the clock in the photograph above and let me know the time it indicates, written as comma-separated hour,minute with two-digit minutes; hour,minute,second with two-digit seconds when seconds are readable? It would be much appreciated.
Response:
7,44
